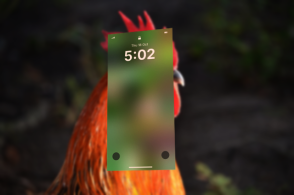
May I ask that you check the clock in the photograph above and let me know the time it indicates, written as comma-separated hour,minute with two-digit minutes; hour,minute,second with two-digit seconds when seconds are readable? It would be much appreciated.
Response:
5,02
